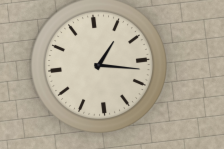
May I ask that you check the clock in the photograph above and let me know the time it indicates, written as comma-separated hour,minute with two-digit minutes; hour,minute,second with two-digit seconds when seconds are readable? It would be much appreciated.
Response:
1,17
